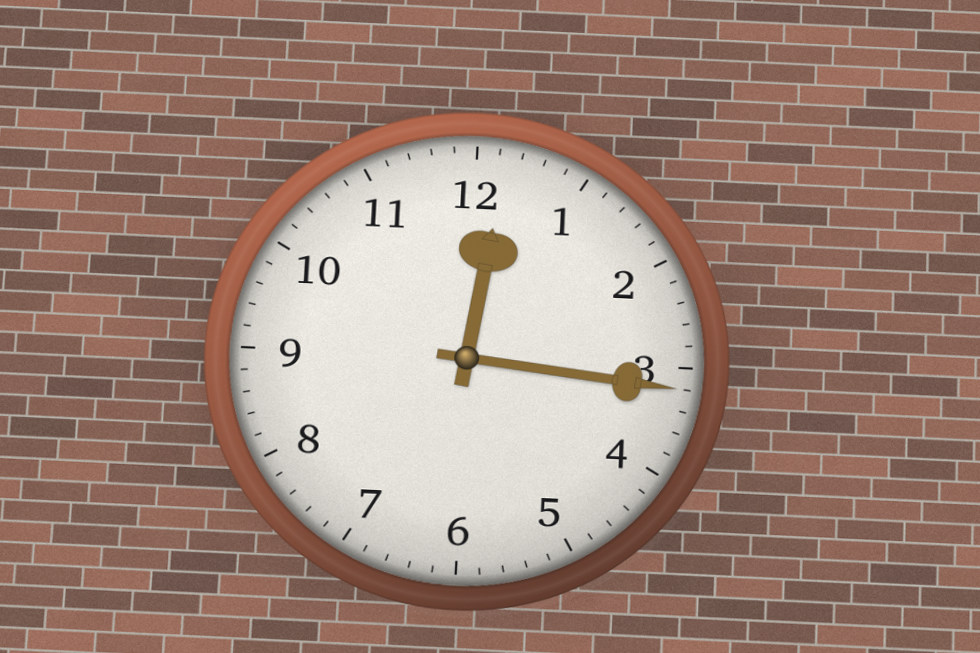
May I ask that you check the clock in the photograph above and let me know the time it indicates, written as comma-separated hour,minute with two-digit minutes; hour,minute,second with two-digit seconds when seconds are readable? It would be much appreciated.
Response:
12,16
